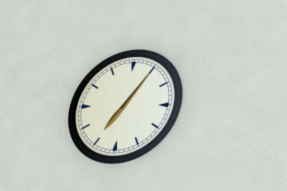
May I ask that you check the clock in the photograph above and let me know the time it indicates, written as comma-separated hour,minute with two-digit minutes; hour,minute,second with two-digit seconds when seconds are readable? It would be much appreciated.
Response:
7,05
